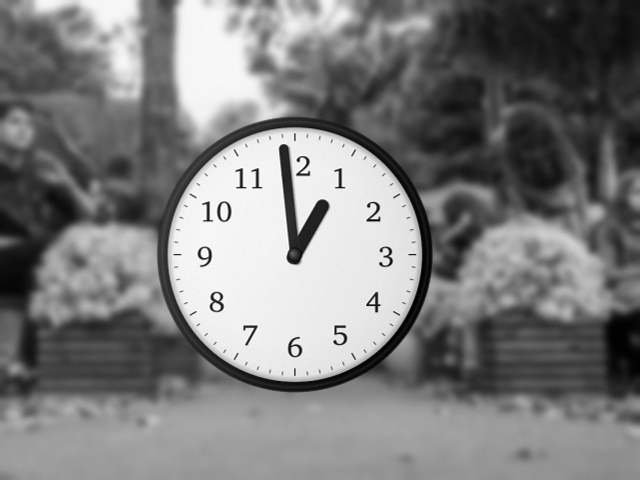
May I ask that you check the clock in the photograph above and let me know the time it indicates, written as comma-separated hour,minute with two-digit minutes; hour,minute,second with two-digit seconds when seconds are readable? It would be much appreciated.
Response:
12,59
